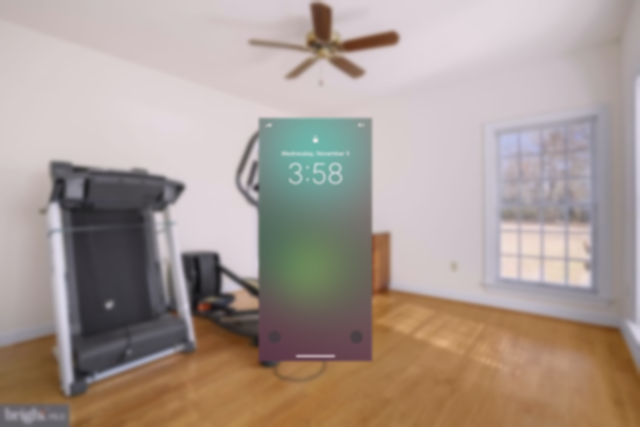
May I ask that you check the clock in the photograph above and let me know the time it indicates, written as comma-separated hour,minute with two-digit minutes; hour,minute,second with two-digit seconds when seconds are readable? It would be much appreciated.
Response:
3,58
